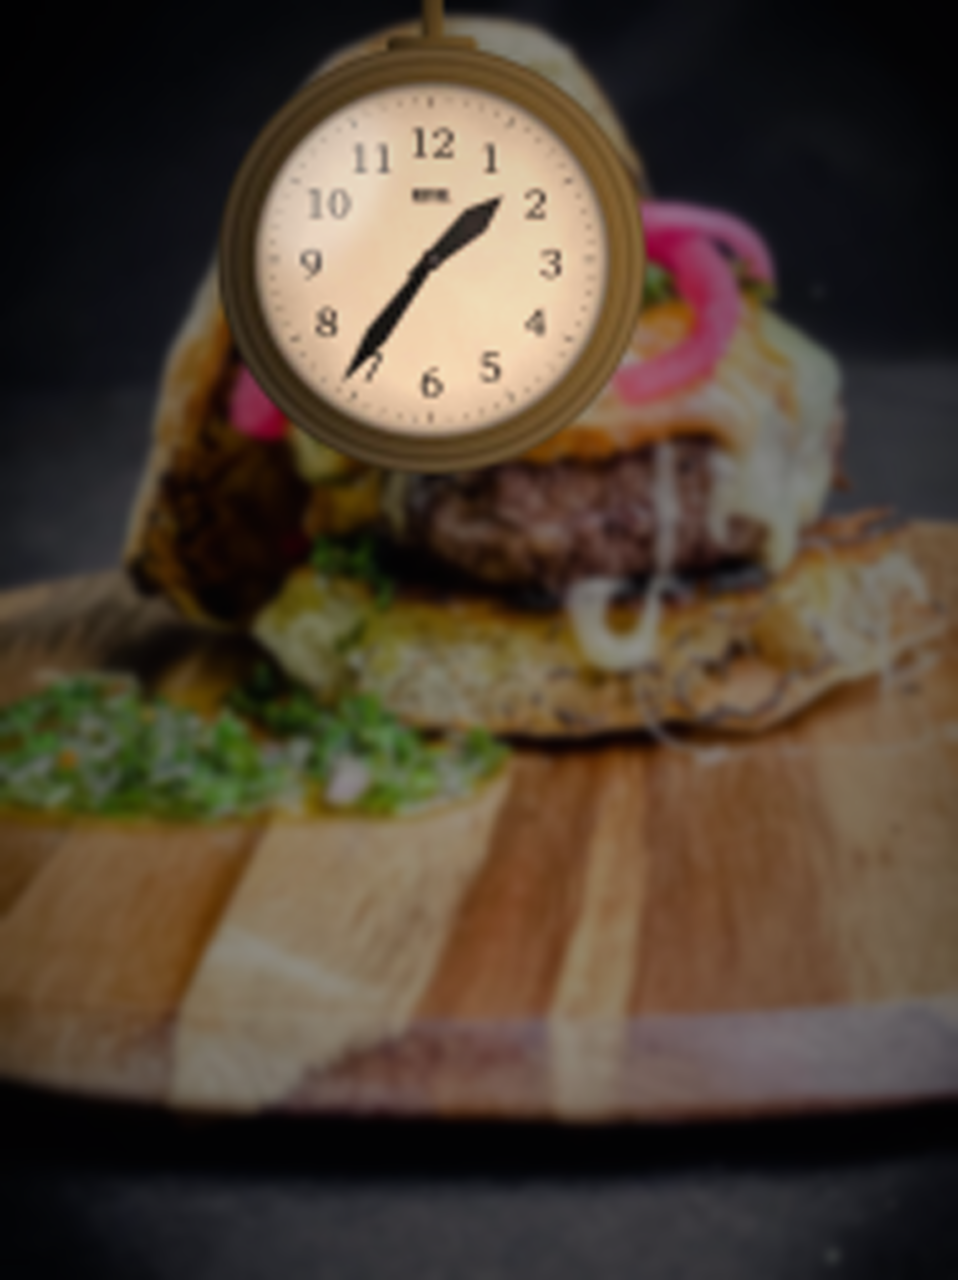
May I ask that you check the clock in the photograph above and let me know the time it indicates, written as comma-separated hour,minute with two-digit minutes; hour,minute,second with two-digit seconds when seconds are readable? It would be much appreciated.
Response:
1,36
